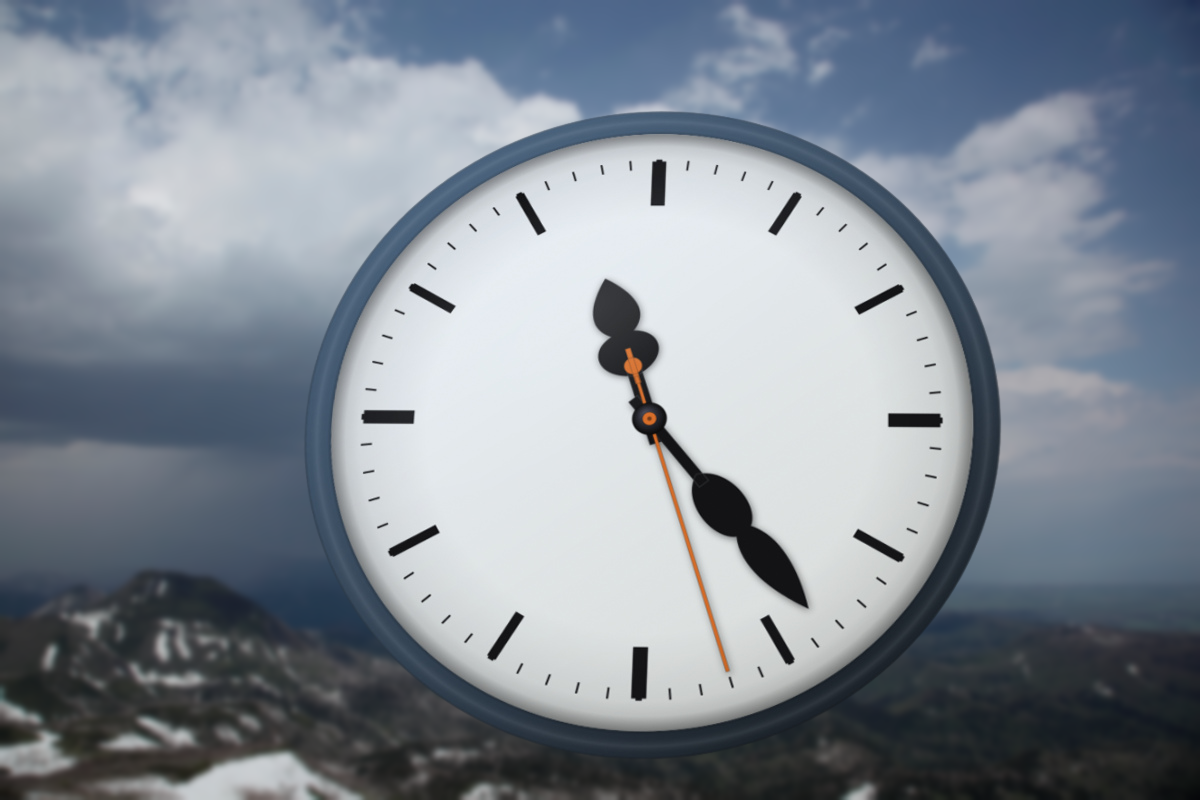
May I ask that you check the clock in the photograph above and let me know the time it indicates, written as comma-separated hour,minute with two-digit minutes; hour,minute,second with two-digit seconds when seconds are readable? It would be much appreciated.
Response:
11,23,27
